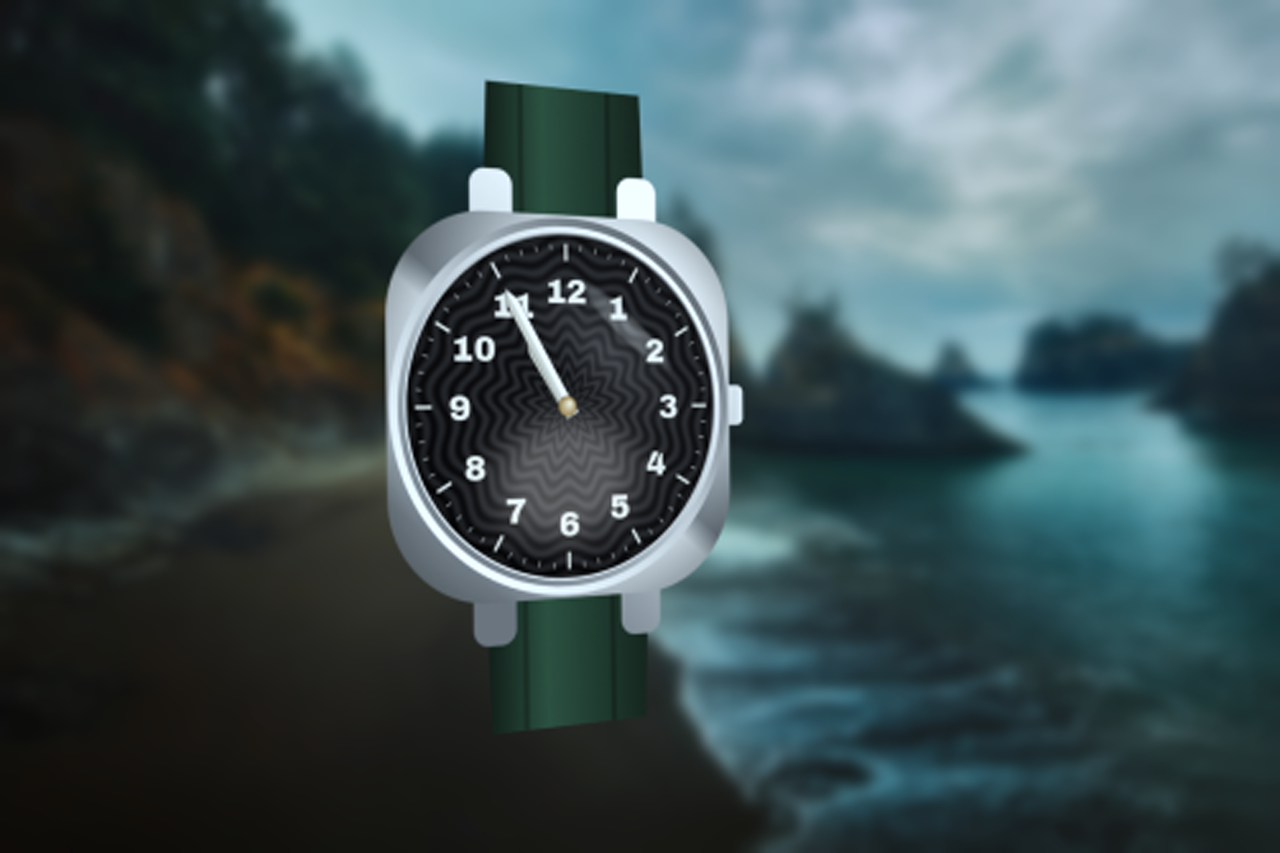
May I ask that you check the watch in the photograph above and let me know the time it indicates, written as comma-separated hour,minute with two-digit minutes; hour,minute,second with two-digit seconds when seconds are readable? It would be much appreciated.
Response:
10,55
